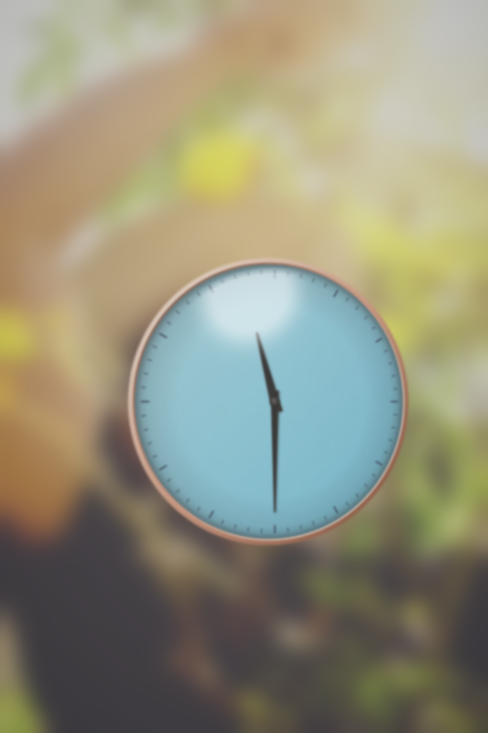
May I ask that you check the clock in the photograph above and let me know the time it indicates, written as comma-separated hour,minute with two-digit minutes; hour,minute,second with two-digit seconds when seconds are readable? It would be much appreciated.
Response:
11,30
